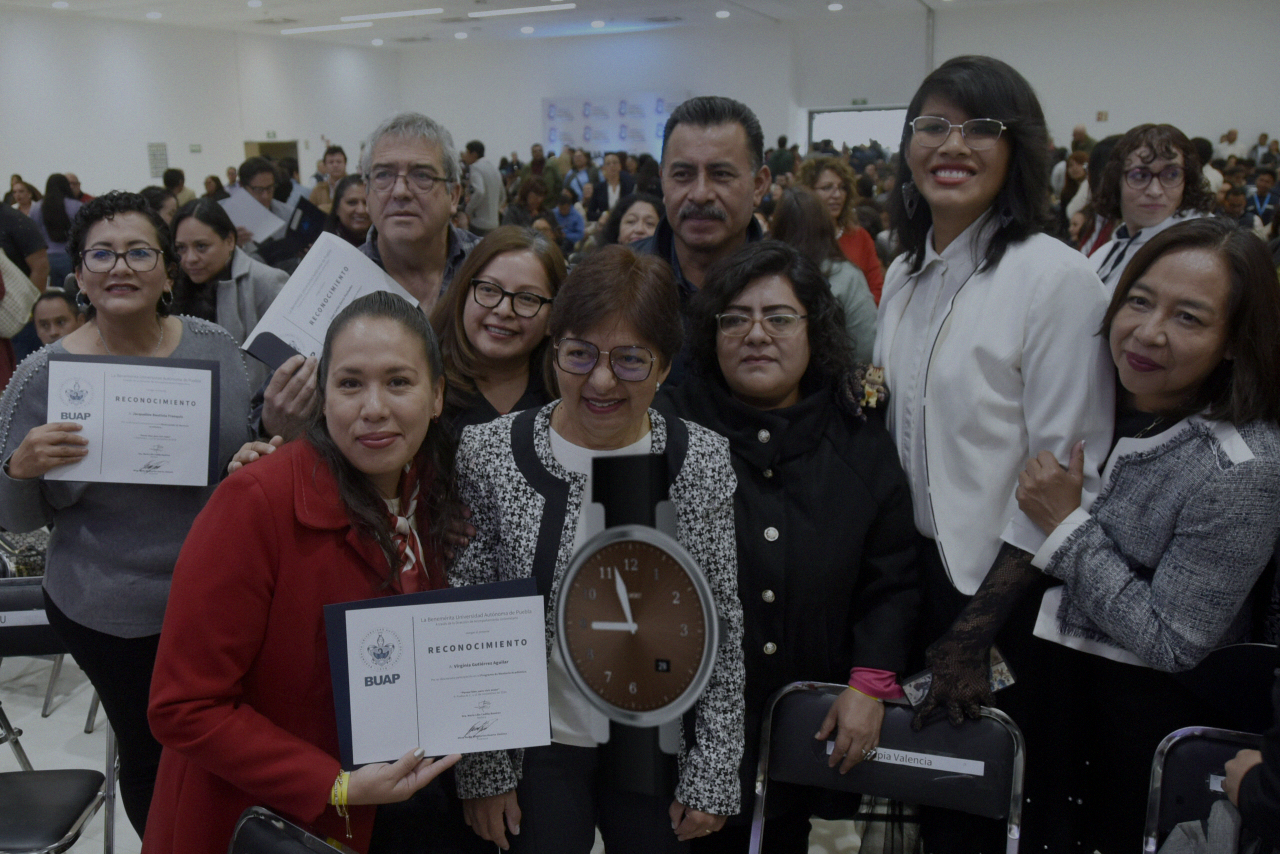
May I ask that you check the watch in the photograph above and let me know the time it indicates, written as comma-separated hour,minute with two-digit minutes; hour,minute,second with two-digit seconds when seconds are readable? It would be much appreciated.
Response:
8,57
